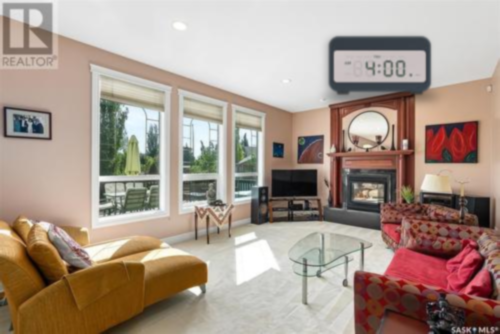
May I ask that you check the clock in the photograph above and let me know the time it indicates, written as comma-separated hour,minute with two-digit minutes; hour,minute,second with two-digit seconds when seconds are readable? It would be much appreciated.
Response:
4,00
